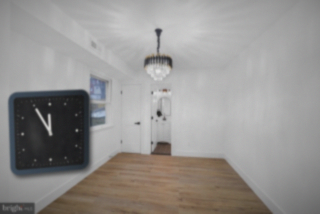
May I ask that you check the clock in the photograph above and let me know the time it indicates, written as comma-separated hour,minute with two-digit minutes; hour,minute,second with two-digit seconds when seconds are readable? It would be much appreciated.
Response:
11,55
